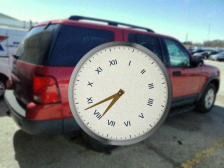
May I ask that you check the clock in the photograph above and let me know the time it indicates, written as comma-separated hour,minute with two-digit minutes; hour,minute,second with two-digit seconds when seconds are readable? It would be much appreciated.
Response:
7,43
